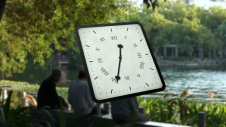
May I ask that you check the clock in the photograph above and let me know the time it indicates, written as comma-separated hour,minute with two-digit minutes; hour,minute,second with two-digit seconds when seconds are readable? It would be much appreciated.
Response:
12,34
